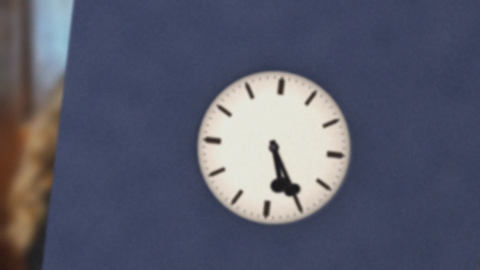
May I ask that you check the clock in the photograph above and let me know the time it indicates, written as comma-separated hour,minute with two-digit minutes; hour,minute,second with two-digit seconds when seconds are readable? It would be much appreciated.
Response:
5,25
